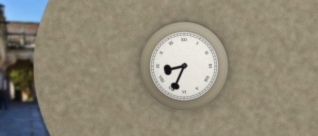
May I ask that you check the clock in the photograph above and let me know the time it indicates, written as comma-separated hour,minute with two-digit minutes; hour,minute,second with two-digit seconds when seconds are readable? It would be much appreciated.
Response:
8,34
